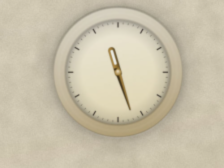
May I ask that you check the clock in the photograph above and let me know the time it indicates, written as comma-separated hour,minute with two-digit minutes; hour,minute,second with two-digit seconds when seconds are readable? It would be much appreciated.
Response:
11,27
